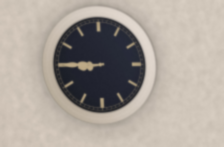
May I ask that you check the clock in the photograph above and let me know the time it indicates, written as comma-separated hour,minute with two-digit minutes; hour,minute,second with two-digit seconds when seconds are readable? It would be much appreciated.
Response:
8,45
